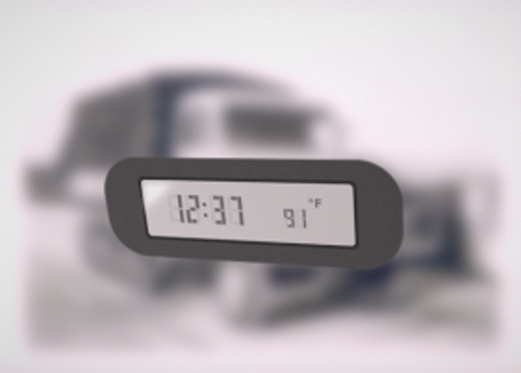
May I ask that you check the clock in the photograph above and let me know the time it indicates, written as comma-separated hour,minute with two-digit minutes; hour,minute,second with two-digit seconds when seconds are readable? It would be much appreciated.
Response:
12,37
